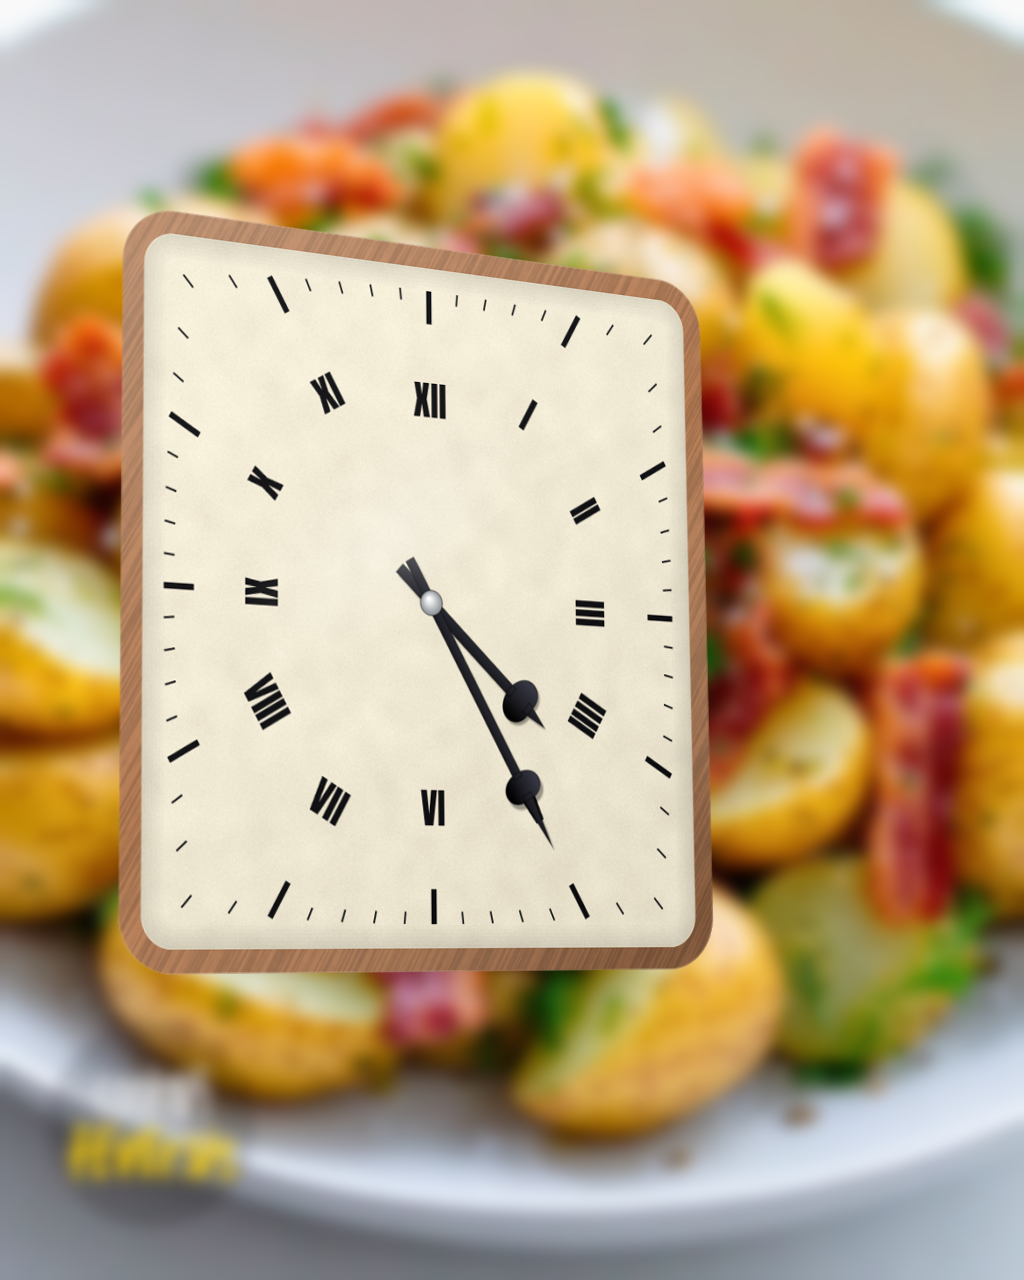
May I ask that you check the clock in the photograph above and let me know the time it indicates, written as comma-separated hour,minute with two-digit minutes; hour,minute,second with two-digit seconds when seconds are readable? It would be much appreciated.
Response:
4,25
